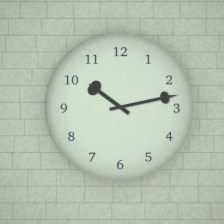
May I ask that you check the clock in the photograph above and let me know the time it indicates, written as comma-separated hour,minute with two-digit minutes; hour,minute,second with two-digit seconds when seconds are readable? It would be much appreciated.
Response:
10,13
